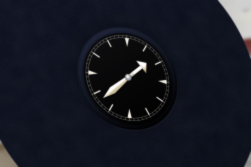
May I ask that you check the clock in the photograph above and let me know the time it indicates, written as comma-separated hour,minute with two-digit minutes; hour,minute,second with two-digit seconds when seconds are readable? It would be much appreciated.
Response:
1,38
